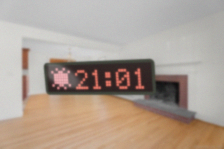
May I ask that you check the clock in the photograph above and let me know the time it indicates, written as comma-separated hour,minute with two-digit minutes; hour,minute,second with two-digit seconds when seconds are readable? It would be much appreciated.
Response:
21,01
